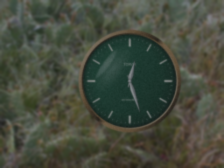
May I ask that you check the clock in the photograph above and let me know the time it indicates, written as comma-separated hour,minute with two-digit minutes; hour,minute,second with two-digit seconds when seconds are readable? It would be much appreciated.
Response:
12,27
